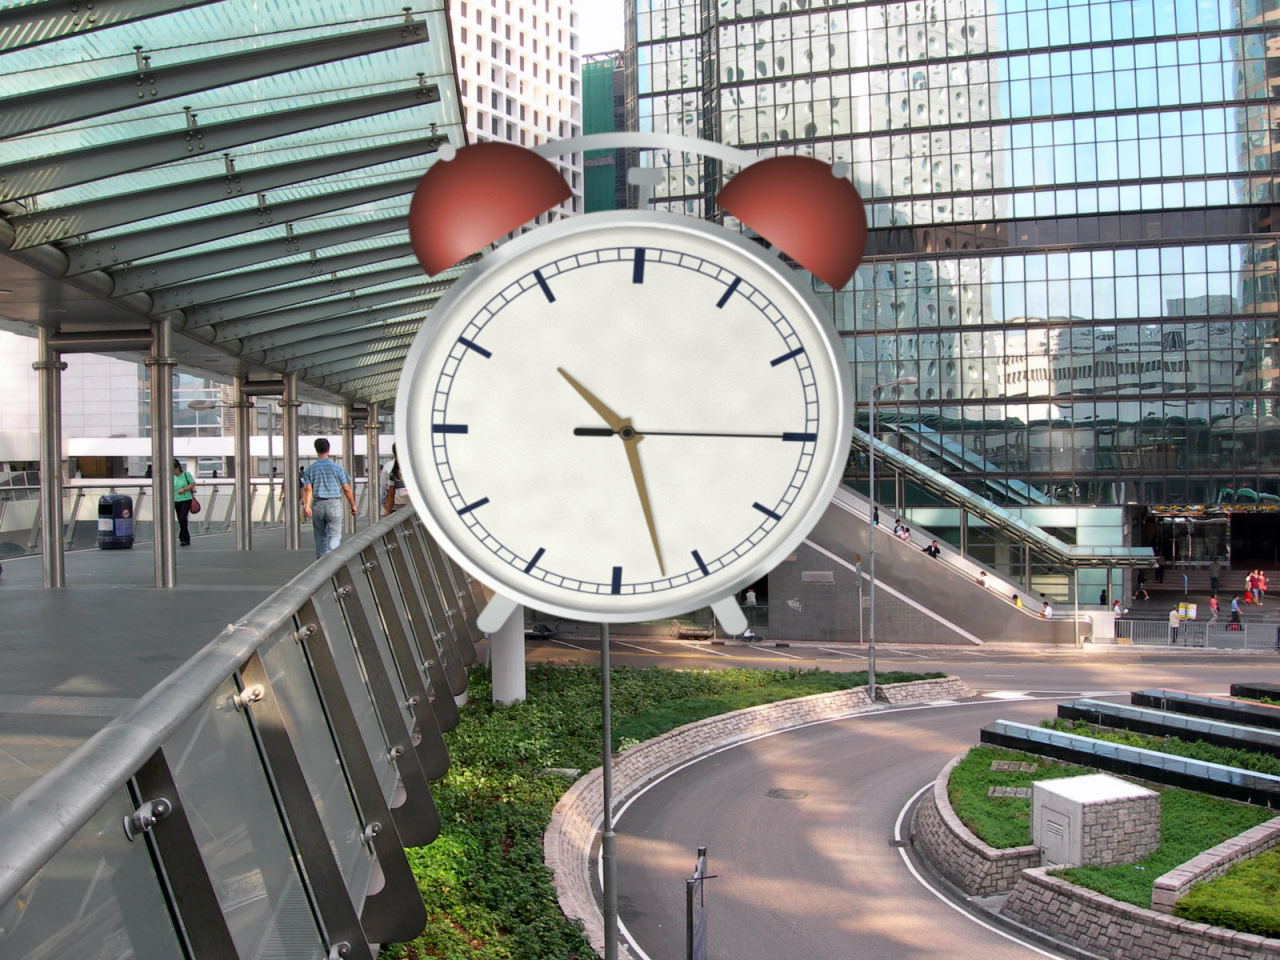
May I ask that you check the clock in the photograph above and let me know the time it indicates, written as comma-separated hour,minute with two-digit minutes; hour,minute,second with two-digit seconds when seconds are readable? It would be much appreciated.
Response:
10,27,15
